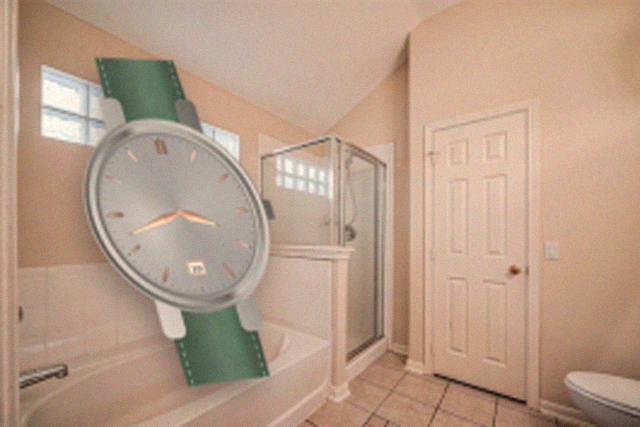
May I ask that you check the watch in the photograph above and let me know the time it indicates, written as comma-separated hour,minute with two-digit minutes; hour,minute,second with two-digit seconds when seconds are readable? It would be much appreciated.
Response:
3,42
